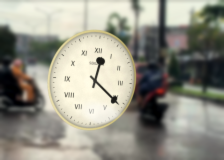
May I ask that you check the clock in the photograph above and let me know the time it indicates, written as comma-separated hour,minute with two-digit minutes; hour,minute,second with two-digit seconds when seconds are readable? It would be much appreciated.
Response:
12,21
